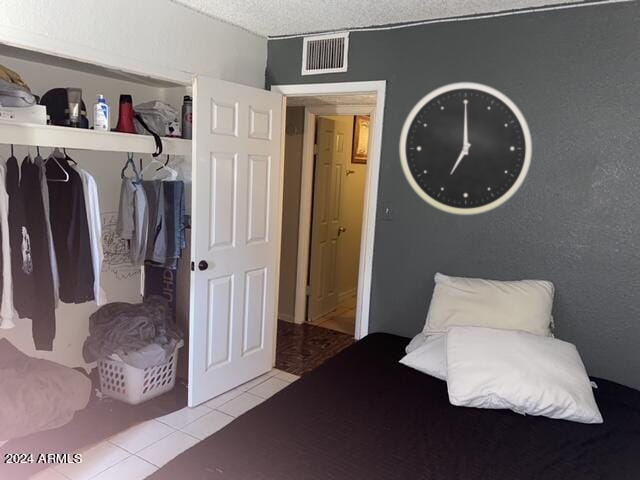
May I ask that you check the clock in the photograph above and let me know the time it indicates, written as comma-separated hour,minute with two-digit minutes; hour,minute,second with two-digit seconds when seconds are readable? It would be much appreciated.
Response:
7,00
